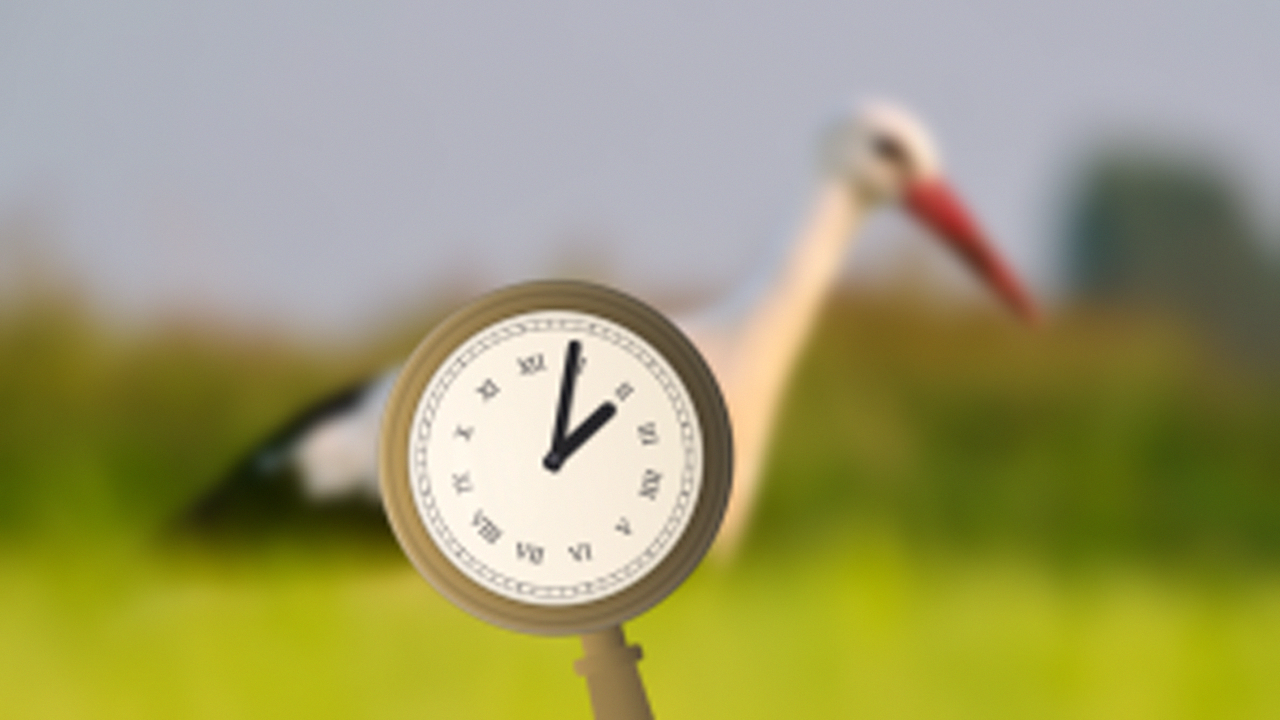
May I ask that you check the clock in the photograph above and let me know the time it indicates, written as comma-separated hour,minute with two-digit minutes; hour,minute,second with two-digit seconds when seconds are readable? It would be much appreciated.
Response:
2,04
